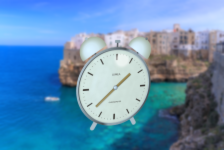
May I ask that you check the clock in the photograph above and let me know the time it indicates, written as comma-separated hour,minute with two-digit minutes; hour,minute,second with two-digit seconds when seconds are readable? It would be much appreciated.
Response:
1,38
